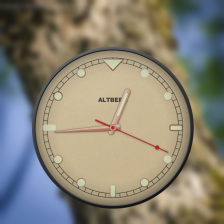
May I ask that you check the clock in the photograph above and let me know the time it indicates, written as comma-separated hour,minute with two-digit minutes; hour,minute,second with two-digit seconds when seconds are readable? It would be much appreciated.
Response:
12,44,19
